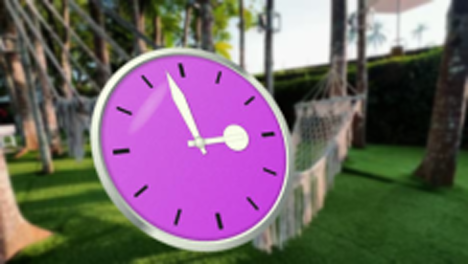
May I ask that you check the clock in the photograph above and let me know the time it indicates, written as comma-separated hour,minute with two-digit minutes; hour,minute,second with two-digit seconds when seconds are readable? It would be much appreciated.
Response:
2,58
